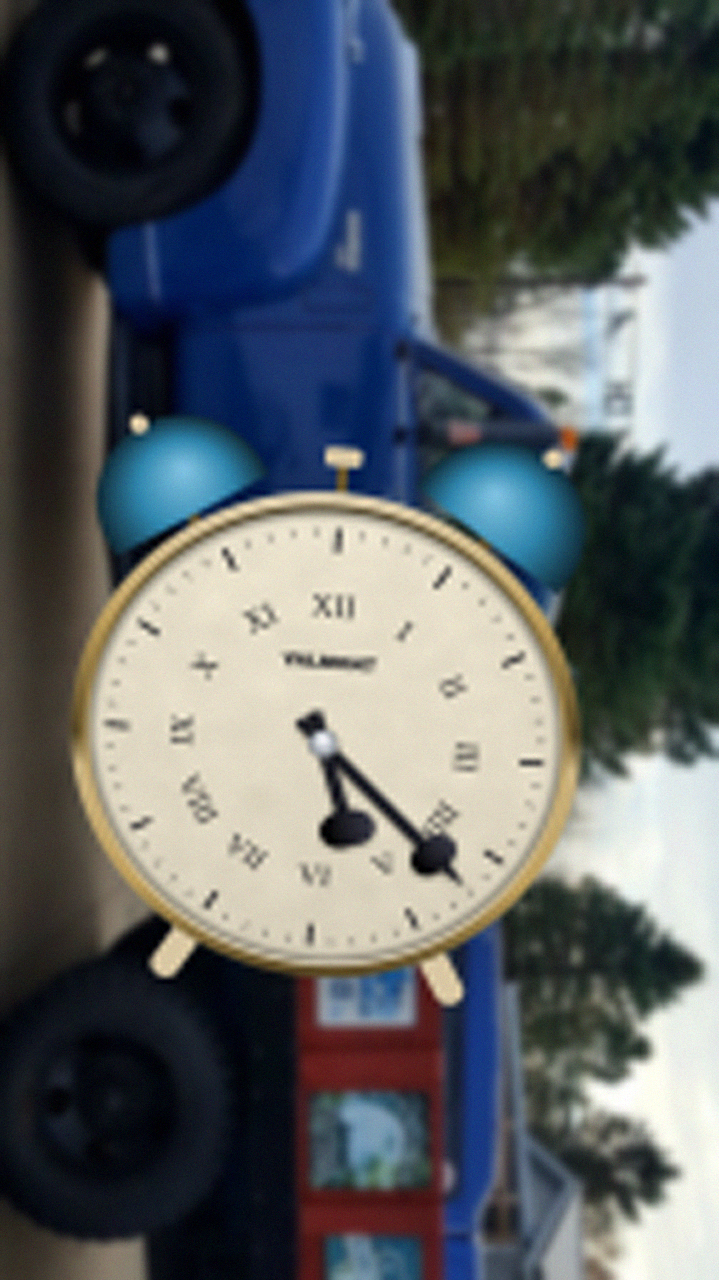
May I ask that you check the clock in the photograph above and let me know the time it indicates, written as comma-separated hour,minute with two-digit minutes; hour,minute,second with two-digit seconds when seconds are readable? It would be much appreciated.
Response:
5,22
